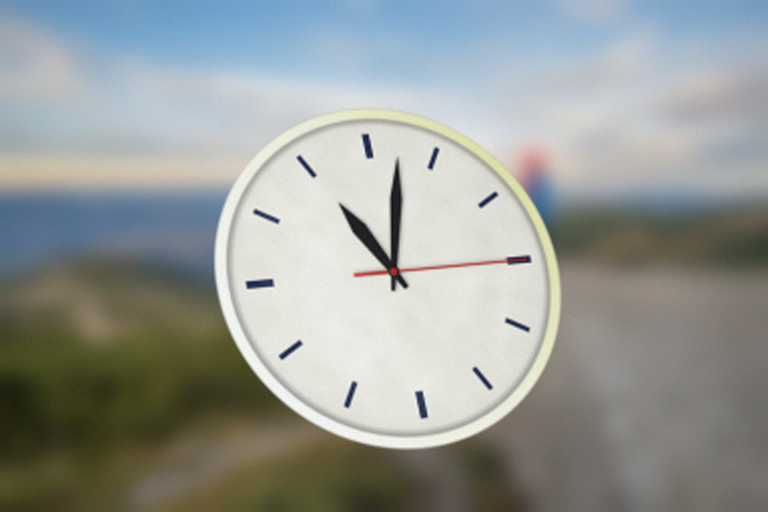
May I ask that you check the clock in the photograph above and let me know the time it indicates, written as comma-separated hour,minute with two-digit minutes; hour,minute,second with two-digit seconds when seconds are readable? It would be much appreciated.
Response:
11,02,15
